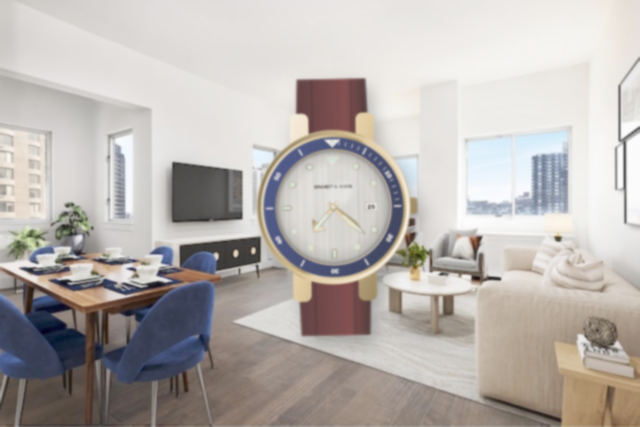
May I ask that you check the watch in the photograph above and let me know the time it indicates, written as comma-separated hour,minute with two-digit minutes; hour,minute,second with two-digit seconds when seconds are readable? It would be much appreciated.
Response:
7,22
